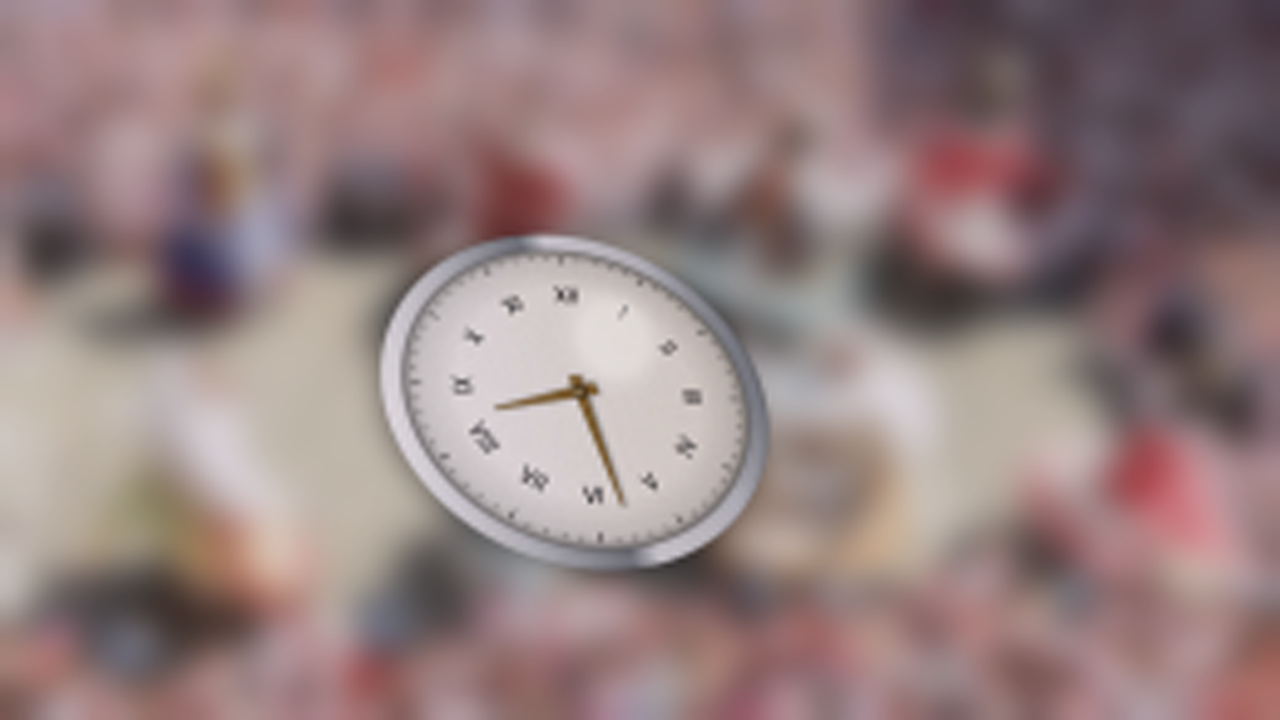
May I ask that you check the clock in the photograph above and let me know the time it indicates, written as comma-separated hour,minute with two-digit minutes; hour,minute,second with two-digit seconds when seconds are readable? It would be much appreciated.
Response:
8,28
